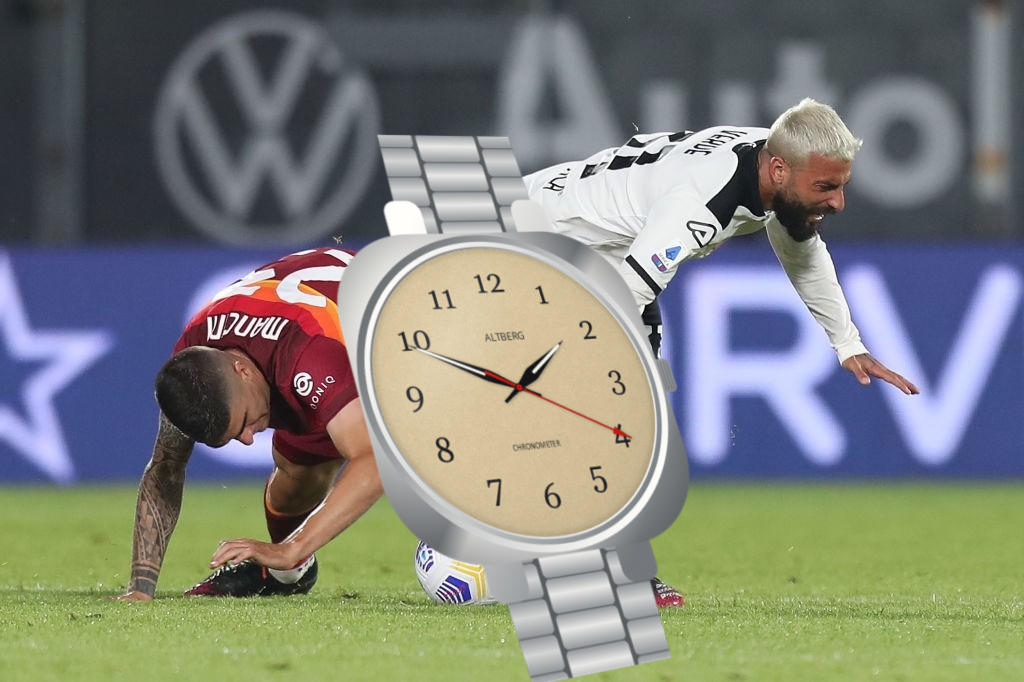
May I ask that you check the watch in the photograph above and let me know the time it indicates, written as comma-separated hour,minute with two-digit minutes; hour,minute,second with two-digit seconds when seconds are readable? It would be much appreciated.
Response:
1,49,20
